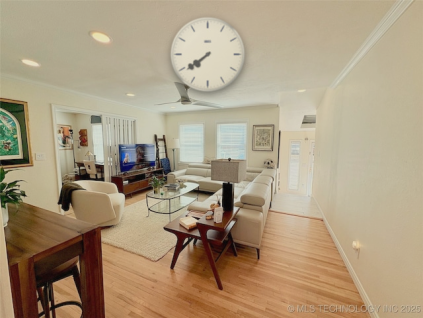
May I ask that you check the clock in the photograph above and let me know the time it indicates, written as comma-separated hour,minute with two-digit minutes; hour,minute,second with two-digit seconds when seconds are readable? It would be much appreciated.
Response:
7,39
